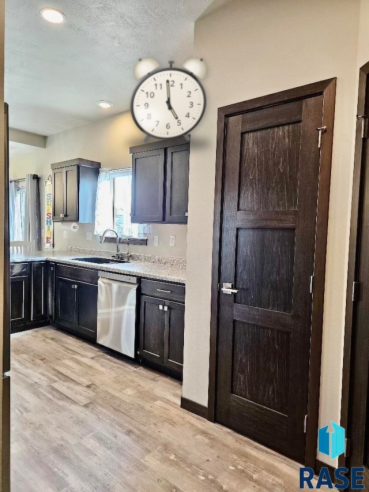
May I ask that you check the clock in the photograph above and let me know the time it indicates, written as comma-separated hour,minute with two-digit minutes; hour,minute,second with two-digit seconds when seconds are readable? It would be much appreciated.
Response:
4,59
